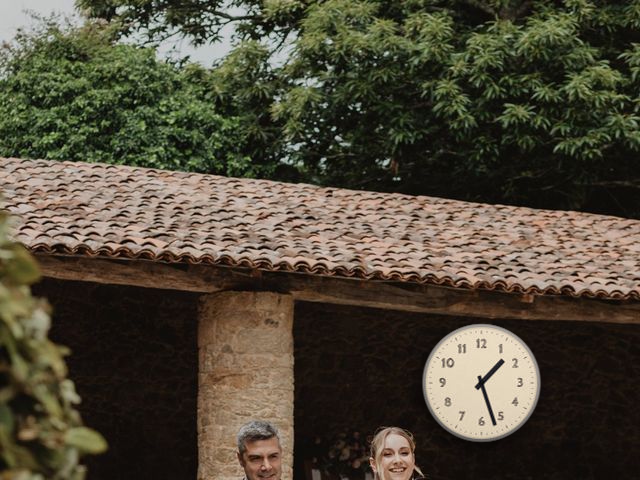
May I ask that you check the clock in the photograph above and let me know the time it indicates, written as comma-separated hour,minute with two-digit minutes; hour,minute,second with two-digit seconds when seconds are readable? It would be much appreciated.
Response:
1,27
